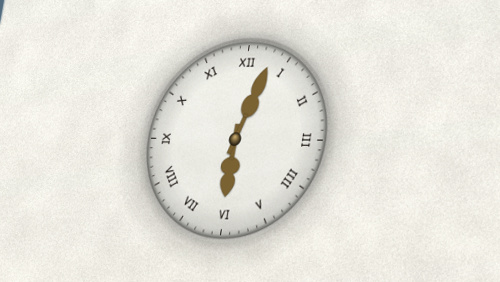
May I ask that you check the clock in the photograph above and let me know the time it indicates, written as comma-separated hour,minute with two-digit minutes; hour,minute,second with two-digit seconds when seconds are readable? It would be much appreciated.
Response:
6,03
